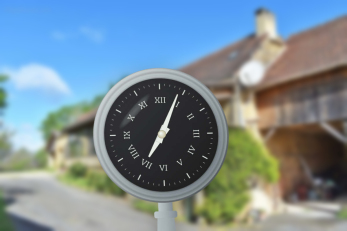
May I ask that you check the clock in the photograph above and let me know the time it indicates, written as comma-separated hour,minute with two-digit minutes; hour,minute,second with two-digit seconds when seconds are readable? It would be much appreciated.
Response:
7,04
